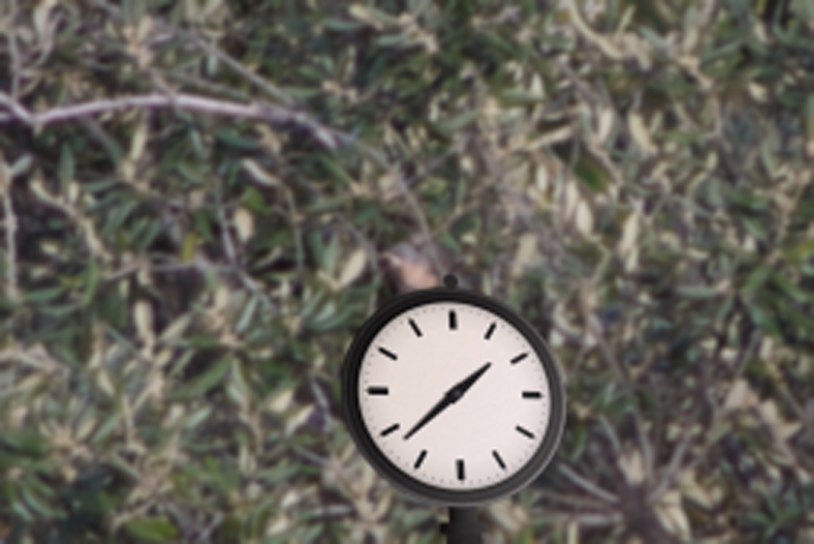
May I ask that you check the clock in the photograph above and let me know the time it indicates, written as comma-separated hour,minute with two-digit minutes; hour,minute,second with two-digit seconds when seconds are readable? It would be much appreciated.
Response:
1,38
